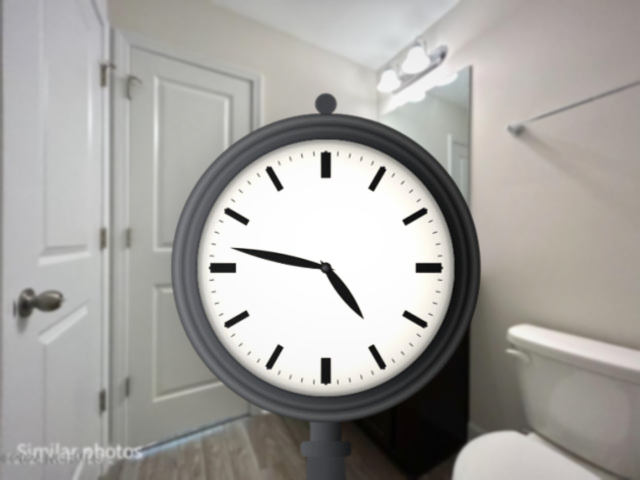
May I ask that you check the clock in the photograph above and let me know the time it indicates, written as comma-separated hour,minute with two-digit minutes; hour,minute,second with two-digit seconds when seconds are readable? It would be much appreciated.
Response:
4,47
